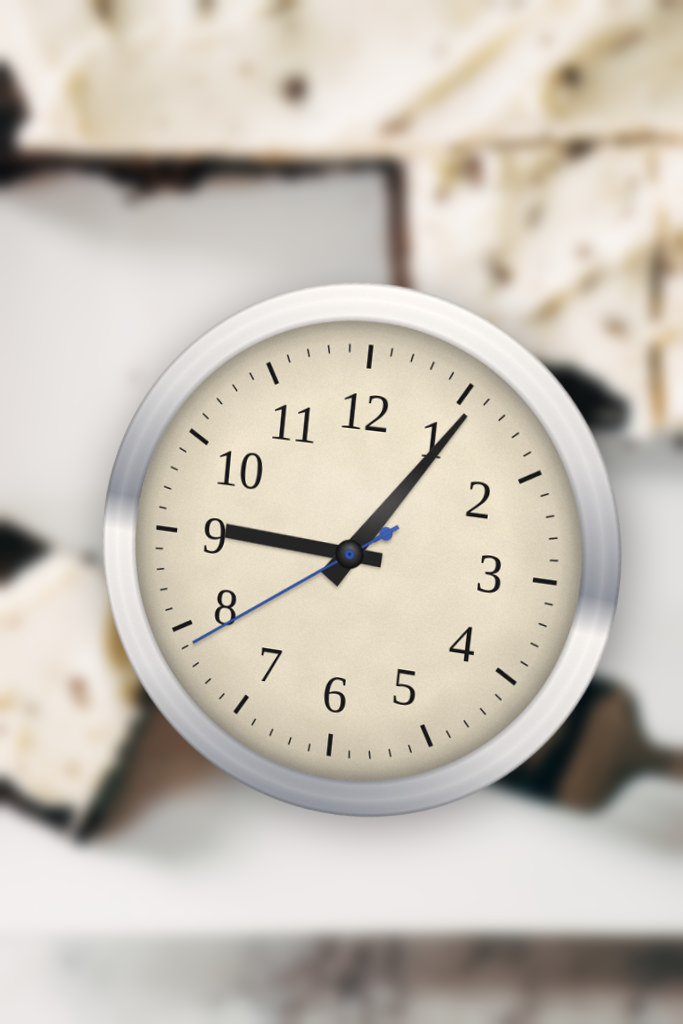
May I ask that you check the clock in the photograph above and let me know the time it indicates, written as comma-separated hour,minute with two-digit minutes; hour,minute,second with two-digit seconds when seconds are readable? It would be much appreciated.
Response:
9,05,39
